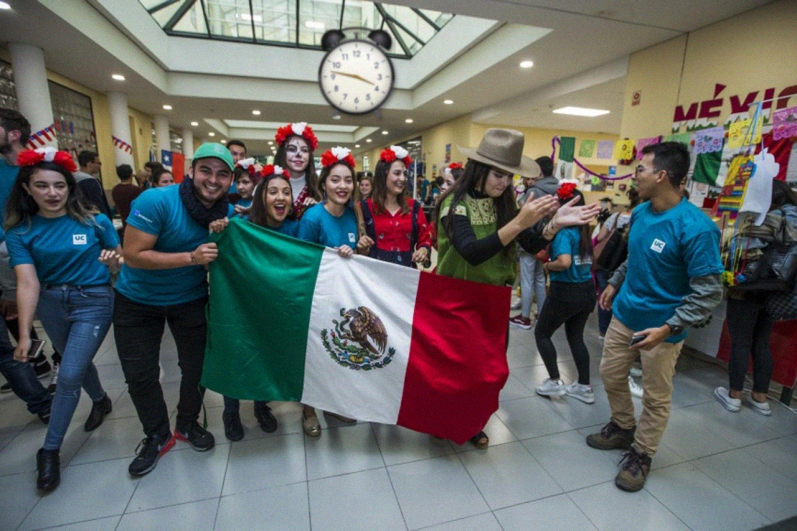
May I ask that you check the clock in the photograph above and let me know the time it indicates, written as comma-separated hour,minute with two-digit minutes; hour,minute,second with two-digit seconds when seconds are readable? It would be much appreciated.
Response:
3,47
